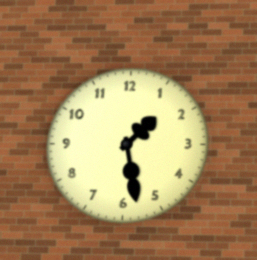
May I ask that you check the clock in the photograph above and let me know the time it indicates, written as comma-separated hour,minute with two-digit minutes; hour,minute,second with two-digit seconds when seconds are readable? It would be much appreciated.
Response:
1,28
